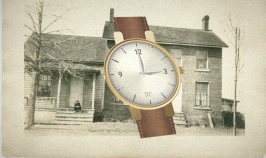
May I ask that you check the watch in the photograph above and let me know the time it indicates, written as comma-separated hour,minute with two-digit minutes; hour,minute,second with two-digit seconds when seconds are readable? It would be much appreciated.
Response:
3,00
